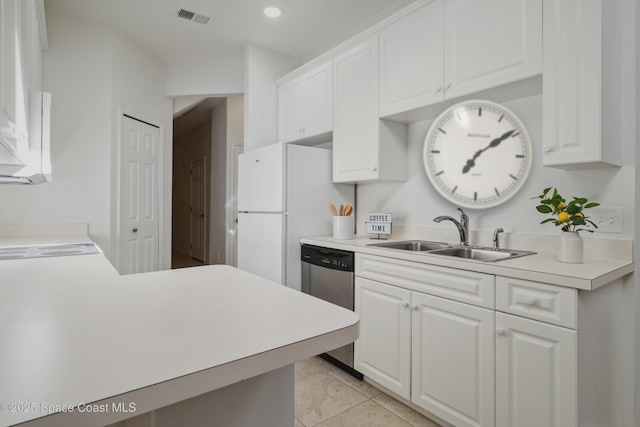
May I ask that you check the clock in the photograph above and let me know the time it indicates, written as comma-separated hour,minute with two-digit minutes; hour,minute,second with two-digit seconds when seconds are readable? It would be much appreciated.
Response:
7,09
